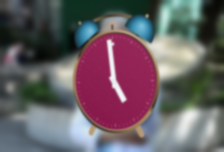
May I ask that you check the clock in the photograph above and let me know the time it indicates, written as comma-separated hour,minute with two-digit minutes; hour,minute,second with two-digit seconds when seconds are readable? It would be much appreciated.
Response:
4,59
